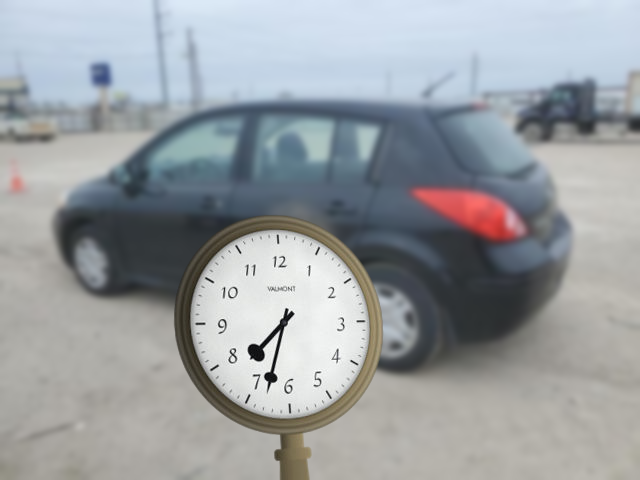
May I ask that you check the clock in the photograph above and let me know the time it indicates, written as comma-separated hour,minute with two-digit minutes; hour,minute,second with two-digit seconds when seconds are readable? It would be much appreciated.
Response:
7,33
